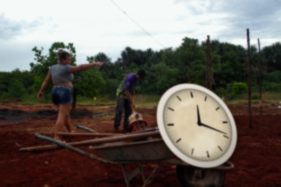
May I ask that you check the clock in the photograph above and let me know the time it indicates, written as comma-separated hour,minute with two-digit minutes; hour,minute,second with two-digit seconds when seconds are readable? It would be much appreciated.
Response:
12,19
